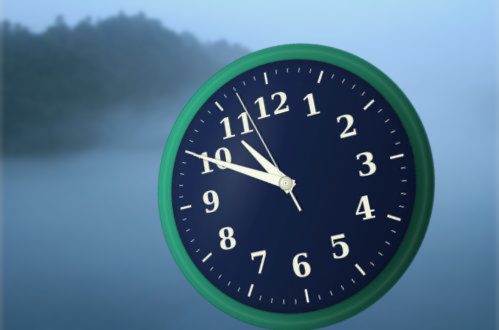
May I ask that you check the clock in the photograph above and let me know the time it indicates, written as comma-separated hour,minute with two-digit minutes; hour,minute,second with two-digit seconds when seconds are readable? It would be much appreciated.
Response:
10,49,57
